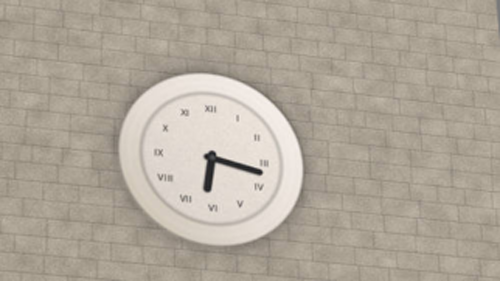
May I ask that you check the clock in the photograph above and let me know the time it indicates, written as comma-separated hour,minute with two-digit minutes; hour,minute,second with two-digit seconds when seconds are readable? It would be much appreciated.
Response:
6,17
